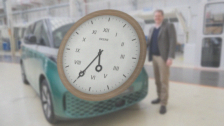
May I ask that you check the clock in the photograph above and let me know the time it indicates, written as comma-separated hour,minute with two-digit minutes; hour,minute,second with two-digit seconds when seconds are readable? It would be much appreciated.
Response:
5,35
